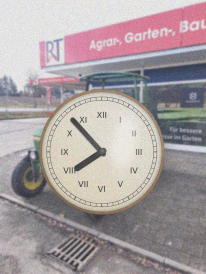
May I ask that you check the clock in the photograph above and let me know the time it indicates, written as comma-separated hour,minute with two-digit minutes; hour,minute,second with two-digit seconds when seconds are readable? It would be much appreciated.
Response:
7,53
